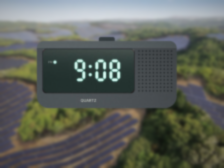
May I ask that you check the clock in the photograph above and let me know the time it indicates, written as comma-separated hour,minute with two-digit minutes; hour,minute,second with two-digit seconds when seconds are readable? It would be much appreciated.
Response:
9,08
